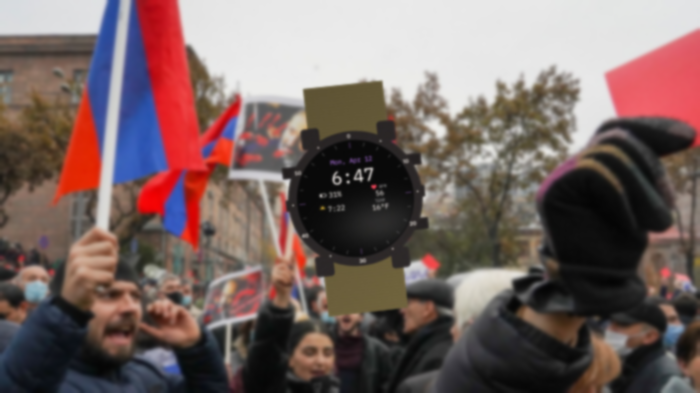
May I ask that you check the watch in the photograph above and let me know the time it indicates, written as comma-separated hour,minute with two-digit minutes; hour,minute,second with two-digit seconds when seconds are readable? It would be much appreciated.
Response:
6,47
